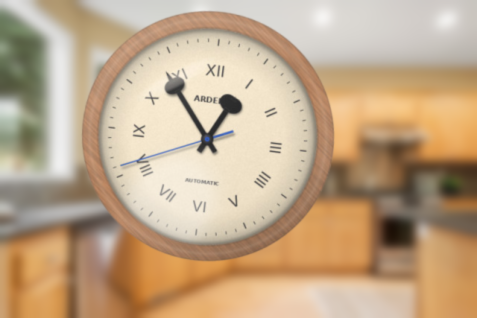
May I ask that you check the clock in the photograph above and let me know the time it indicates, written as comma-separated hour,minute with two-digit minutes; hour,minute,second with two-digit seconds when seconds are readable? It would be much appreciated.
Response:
12,53,41
